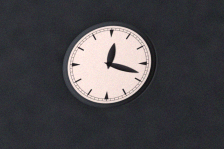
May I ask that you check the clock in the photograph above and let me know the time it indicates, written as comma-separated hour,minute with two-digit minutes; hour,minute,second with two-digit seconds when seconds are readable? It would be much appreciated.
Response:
12,18
